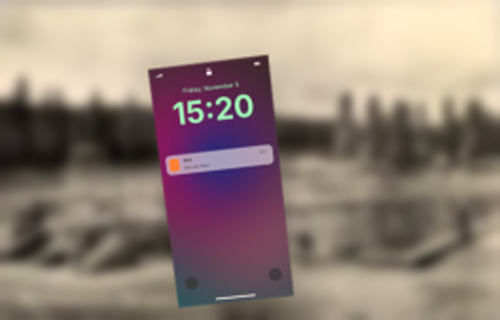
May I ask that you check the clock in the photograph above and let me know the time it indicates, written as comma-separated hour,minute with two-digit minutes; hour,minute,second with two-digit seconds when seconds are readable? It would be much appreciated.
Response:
15,20
